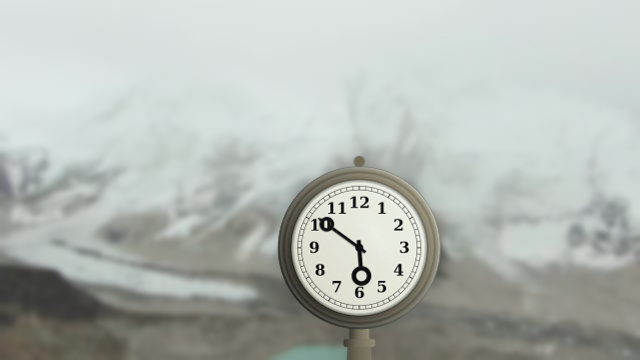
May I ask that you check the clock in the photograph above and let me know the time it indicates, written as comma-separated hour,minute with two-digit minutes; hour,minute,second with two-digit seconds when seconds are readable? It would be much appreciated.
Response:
5,51
